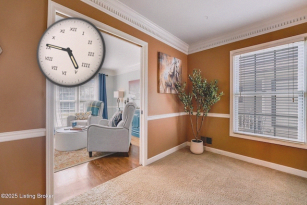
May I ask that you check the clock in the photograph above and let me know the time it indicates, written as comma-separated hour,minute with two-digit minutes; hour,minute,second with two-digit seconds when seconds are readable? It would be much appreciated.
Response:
4,46
